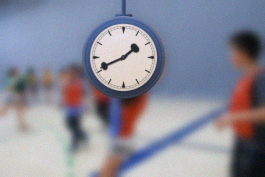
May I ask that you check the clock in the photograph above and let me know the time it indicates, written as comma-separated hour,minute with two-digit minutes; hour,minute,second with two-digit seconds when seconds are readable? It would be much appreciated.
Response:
1,41
